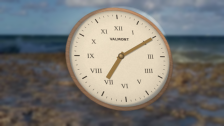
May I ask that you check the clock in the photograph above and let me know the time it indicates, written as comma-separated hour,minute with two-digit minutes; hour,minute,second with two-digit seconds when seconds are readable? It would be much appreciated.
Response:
7,10
